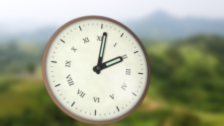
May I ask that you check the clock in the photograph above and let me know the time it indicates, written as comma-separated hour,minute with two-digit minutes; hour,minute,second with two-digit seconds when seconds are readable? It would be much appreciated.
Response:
2,01
